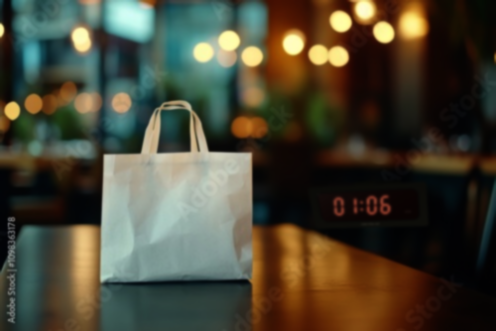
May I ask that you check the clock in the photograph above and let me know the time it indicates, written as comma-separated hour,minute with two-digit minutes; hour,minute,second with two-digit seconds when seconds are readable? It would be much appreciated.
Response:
1,06
